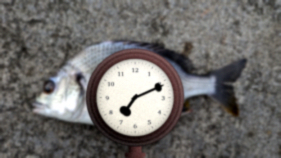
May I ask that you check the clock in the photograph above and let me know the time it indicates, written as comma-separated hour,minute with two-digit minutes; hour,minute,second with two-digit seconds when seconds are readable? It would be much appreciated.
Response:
7,11
